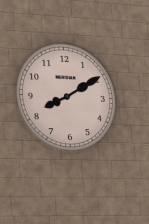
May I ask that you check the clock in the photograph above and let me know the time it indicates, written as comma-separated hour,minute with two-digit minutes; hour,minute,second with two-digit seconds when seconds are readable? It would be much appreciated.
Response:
8,10
